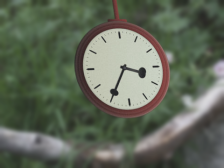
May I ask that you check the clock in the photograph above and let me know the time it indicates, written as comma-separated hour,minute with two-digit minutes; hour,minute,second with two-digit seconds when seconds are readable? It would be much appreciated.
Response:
3,35
